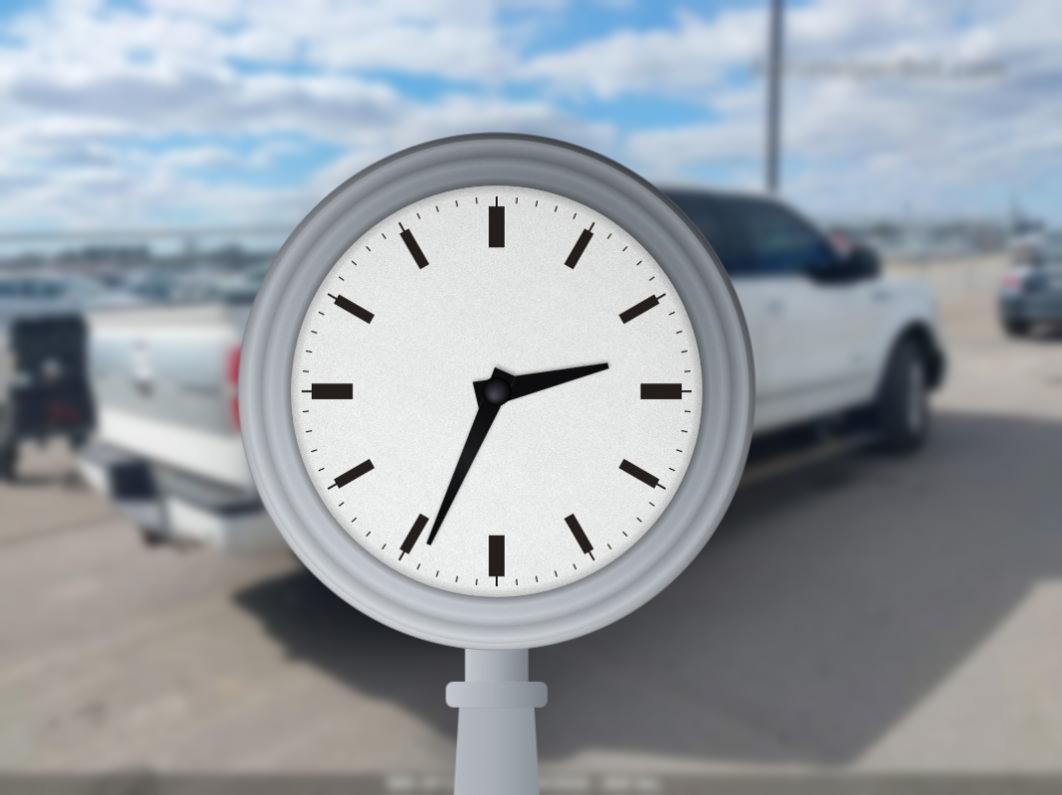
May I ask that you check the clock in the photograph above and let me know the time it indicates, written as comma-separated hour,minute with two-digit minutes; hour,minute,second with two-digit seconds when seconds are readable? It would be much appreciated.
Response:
2,34
